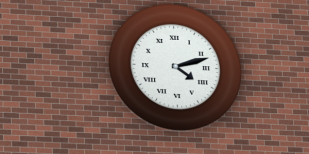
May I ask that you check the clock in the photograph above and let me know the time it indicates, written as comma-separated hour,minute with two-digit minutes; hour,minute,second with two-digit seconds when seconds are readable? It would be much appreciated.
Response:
4,12
